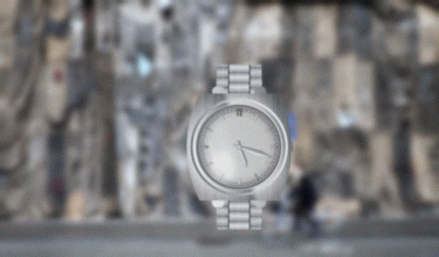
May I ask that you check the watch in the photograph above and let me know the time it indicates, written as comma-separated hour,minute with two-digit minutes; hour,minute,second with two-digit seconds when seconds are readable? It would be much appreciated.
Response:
5,18
